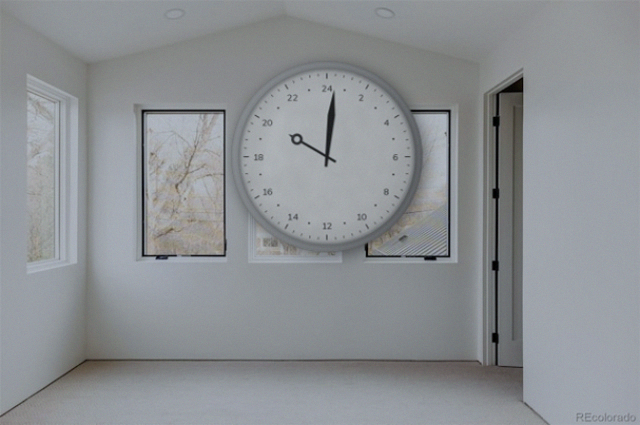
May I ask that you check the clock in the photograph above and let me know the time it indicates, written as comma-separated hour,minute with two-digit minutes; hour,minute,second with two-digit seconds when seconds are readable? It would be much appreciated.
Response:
20,01
